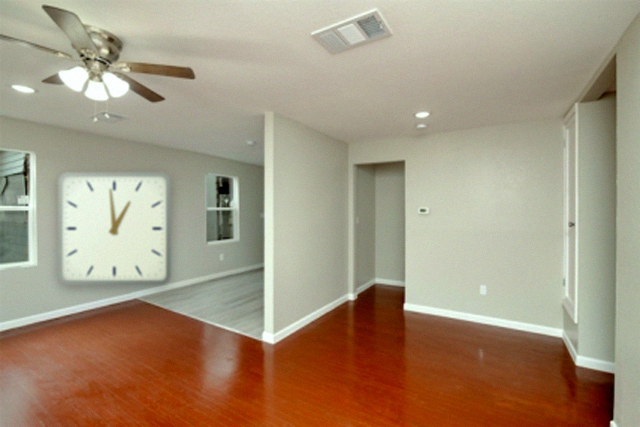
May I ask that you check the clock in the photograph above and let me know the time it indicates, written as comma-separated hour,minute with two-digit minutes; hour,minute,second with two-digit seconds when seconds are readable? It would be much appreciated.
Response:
12,59
